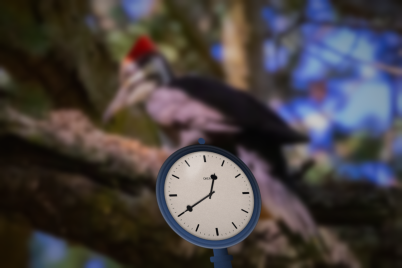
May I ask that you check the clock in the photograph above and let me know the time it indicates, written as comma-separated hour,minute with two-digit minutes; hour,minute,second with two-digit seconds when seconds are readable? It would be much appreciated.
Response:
12,40
